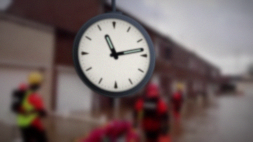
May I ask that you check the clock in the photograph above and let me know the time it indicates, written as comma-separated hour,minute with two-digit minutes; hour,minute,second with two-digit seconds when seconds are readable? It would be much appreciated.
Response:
11,13
